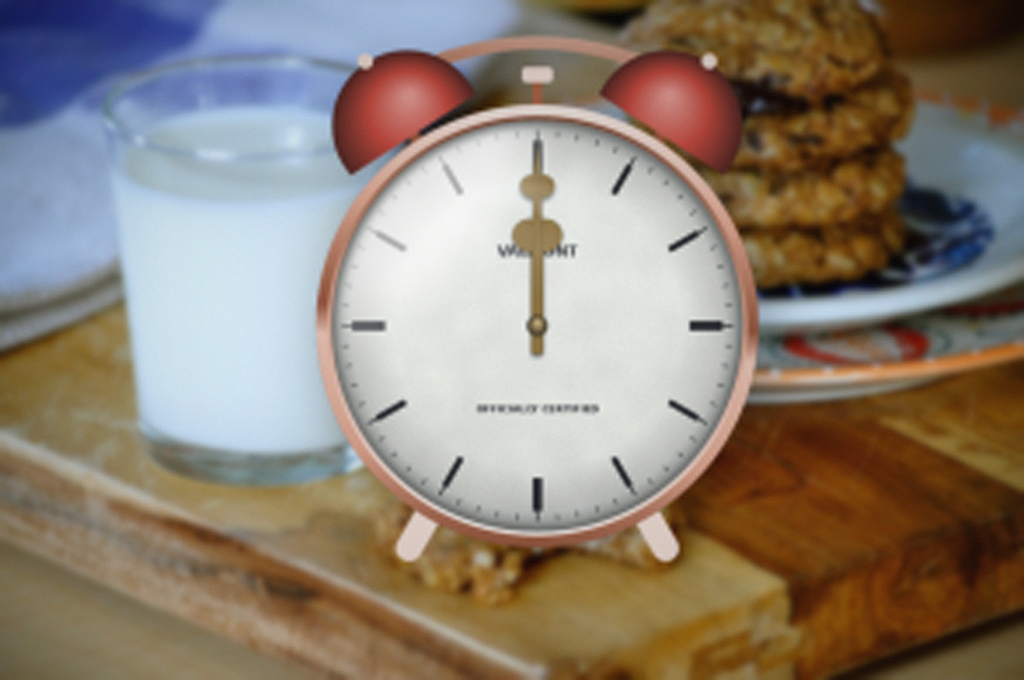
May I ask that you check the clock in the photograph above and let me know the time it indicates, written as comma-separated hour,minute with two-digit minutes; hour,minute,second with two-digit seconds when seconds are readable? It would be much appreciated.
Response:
12,00
